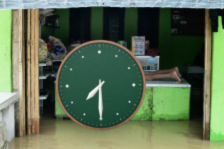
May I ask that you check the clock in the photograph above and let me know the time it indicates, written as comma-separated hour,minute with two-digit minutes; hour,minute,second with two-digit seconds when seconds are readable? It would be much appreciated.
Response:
7,30
